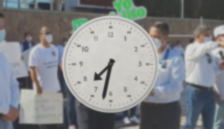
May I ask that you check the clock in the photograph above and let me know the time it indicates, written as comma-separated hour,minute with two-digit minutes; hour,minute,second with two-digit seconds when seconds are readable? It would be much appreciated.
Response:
7,32
